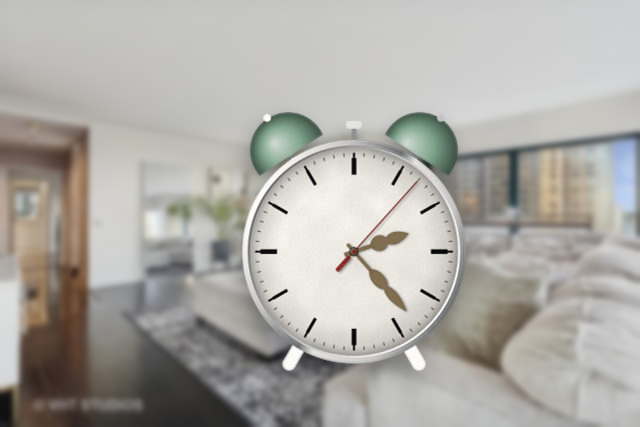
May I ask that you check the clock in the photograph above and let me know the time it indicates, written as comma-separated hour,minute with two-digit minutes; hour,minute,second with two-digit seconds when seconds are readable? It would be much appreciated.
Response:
2,23,07
